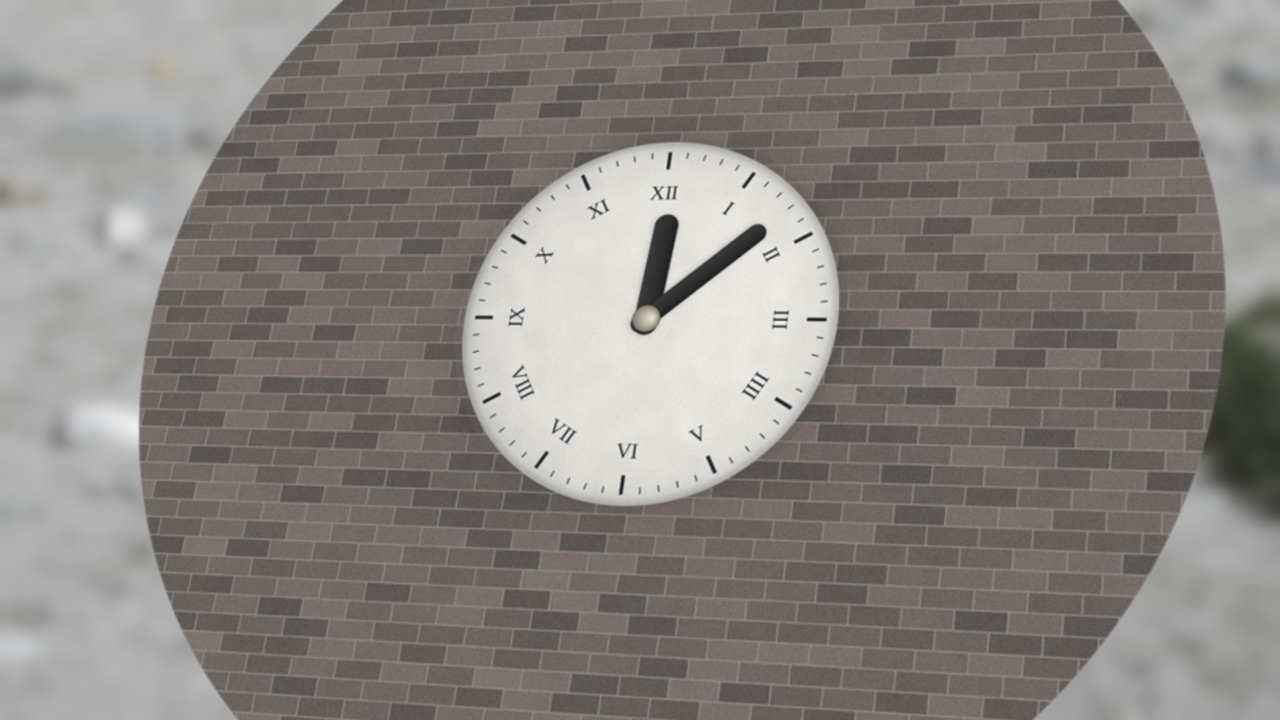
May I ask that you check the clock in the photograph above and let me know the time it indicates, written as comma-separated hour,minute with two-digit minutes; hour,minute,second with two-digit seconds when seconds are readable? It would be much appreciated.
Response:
12,08
